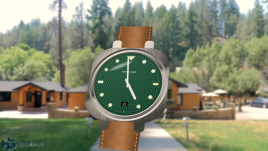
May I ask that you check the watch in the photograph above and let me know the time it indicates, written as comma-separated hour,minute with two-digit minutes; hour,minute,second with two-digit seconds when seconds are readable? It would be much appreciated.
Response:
4,59
